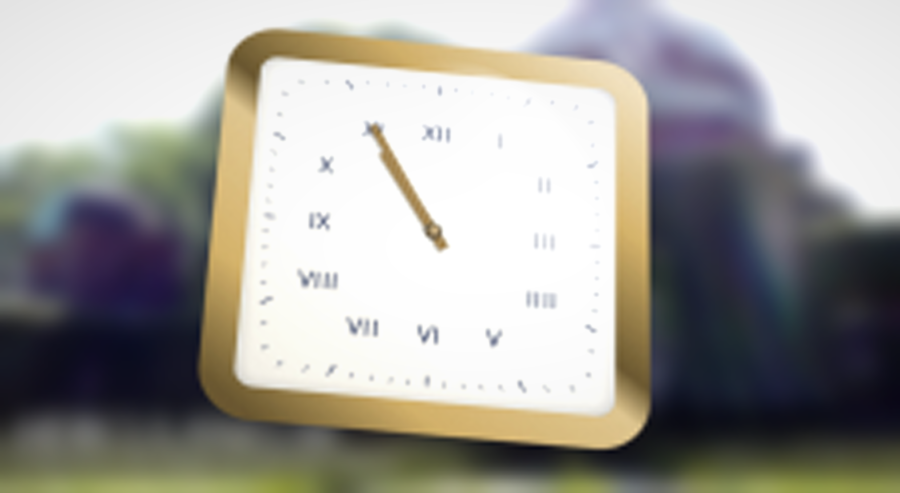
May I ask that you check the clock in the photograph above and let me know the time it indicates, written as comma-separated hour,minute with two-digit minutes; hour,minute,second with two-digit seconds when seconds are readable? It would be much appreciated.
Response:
10,55
